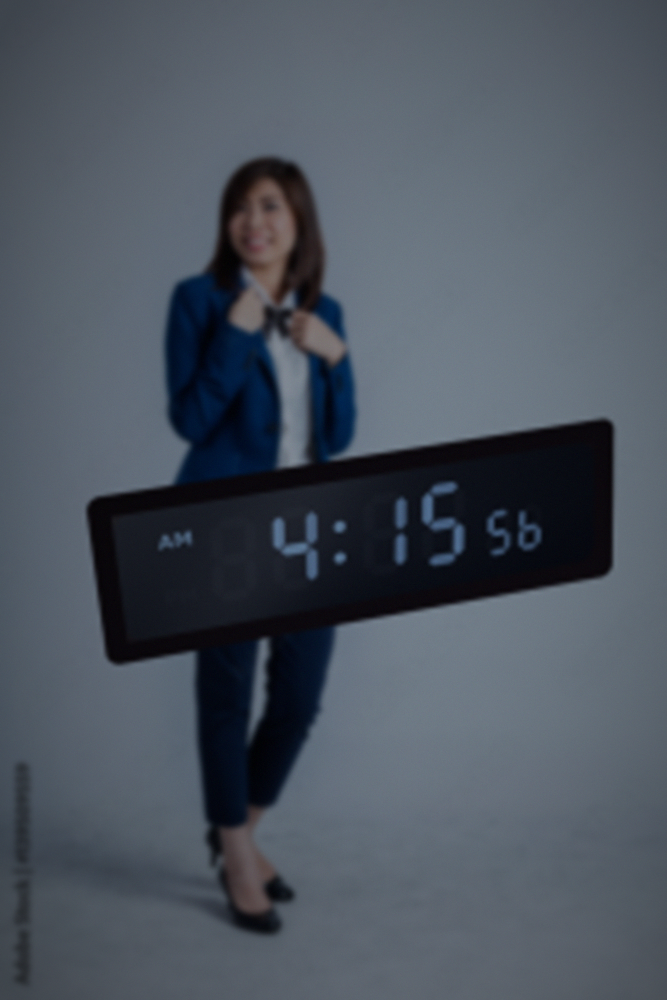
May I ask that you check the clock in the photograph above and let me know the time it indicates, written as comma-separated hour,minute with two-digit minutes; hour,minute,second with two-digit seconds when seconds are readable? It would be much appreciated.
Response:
4,15,56
